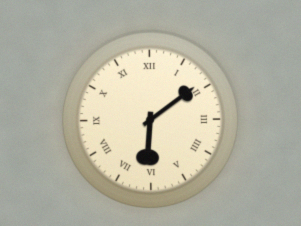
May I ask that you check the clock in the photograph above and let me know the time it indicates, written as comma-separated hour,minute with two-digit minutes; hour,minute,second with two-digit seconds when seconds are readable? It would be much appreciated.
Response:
6,09
